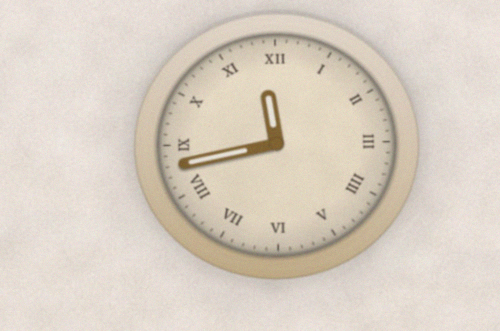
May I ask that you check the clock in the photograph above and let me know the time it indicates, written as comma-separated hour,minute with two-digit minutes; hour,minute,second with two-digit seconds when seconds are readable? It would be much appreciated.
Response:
11,43
